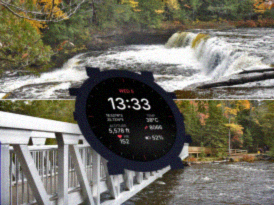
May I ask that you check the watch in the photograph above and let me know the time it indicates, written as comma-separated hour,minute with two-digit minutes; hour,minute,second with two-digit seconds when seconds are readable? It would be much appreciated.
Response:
13,33
